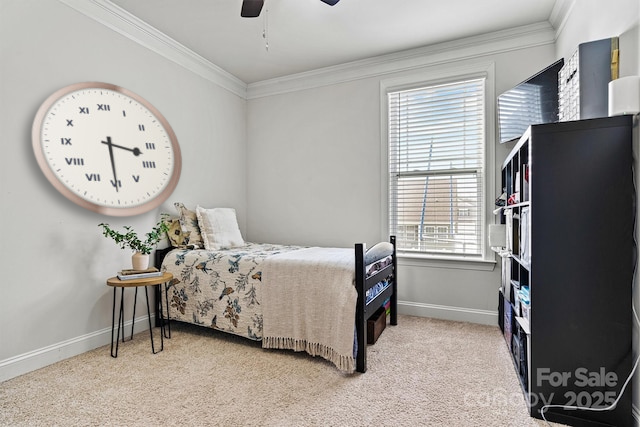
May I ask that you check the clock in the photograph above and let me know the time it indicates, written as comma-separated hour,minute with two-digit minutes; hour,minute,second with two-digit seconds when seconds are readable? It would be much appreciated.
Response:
3,30
